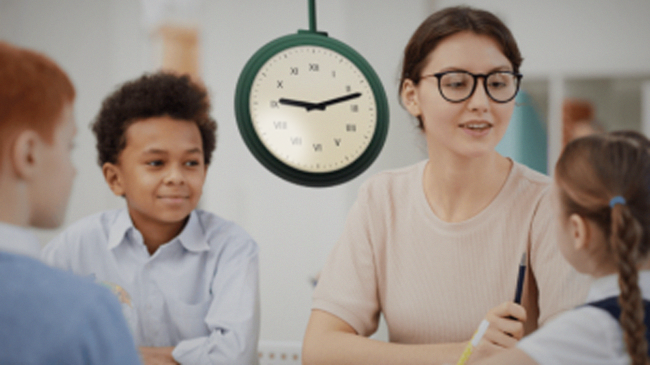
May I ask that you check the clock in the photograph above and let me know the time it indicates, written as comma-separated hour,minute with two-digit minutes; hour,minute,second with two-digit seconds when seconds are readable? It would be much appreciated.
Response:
9,12
